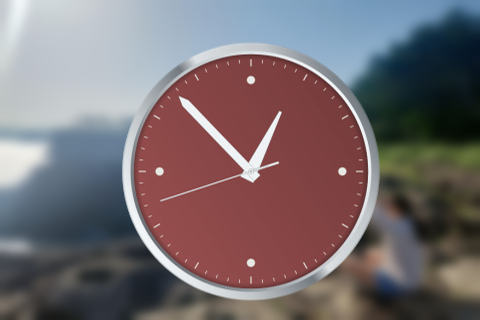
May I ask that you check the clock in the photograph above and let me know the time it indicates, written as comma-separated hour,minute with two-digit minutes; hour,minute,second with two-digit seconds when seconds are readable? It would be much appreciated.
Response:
12,52,42
